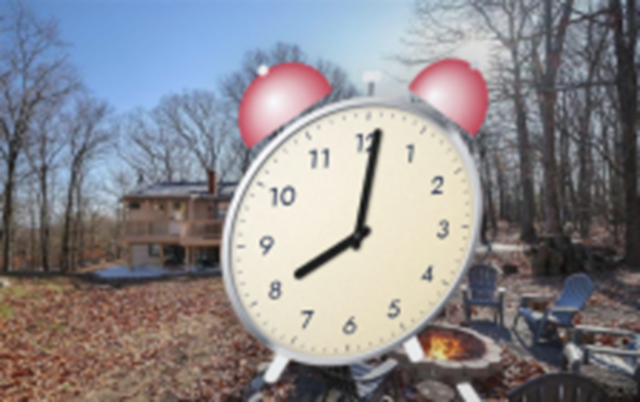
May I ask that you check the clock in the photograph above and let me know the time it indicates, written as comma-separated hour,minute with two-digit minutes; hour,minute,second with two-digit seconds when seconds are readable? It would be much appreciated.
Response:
8,01
